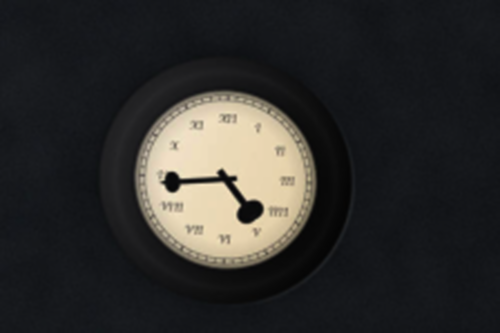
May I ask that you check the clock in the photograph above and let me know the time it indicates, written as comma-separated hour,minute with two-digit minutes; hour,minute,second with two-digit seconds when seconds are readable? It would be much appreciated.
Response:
4,44
